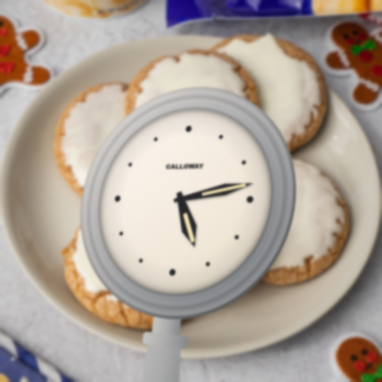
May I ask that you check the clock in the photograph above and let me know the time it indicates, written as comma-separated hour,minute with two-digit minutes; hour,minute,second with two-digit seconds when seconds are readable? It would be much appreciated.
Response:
5,13
